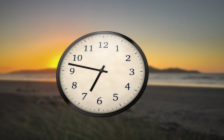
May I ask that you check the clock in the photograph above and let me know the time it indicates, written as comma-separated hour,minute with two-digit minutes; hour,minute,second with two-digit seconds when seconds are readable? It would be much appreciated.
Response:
6,47
